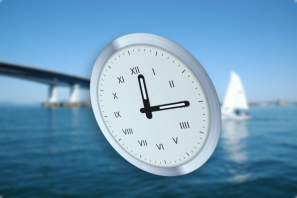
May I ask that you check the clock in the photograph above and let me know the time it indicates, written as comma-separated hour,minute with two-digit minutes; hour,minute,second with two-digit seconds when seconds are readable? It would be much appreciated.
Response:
12,15
